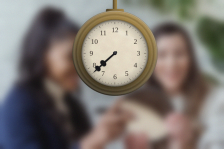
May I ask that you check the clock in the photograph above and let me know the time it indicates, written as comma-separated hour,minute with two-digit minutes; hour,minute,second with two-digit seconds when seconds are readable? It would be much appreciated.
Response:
7,38
